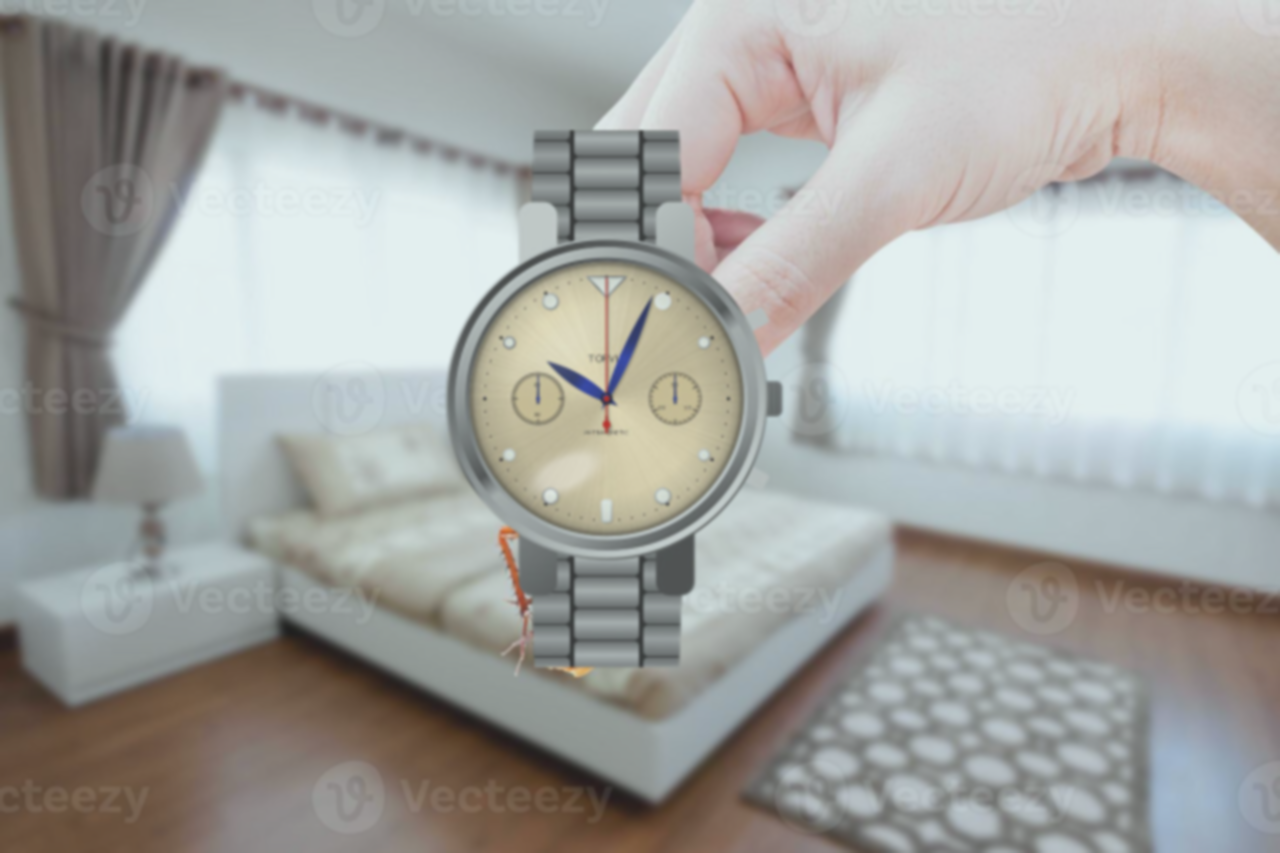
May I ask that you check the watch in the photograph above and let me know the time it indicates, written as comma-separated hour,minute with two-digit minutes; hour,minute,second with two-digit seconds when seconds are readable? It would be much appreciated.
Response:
10,04
